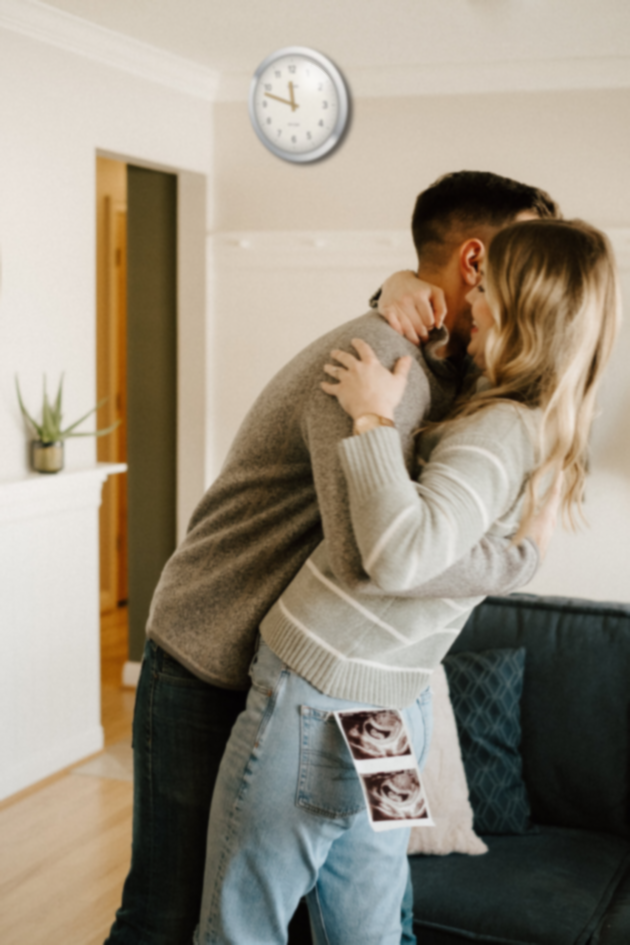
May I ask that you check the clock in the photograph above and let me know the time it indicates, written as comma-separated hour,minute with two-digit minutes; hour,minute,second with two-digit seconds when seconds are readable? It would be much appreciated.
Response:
11,48
